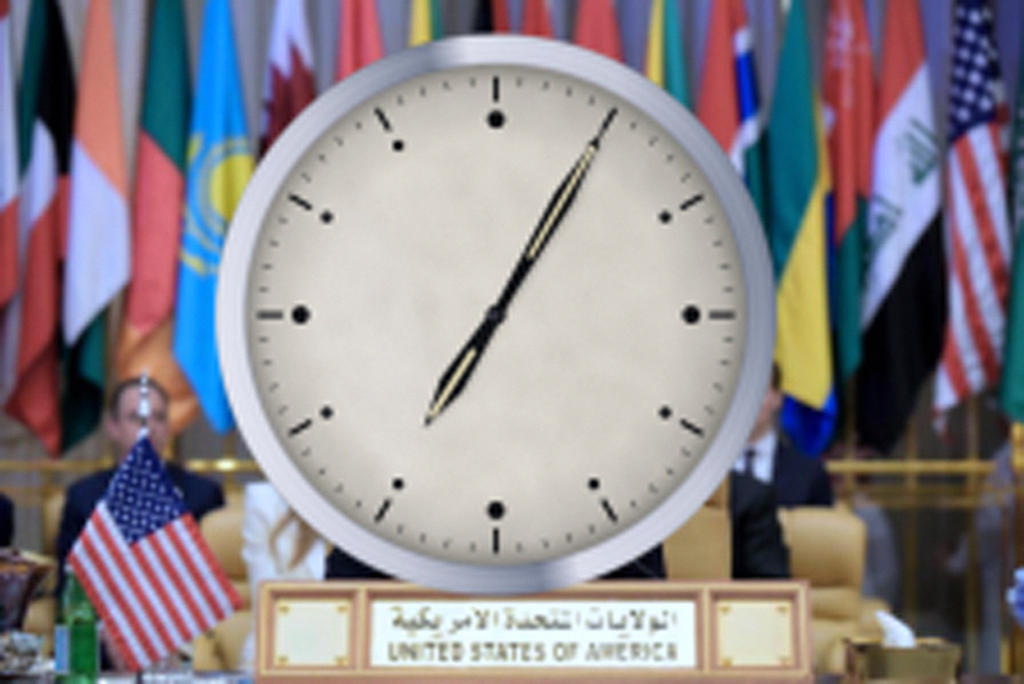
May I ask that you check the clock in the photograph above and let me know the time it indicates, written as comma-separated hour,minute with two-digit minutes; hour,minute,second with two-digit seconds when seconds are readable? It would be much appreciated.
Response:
7,05
